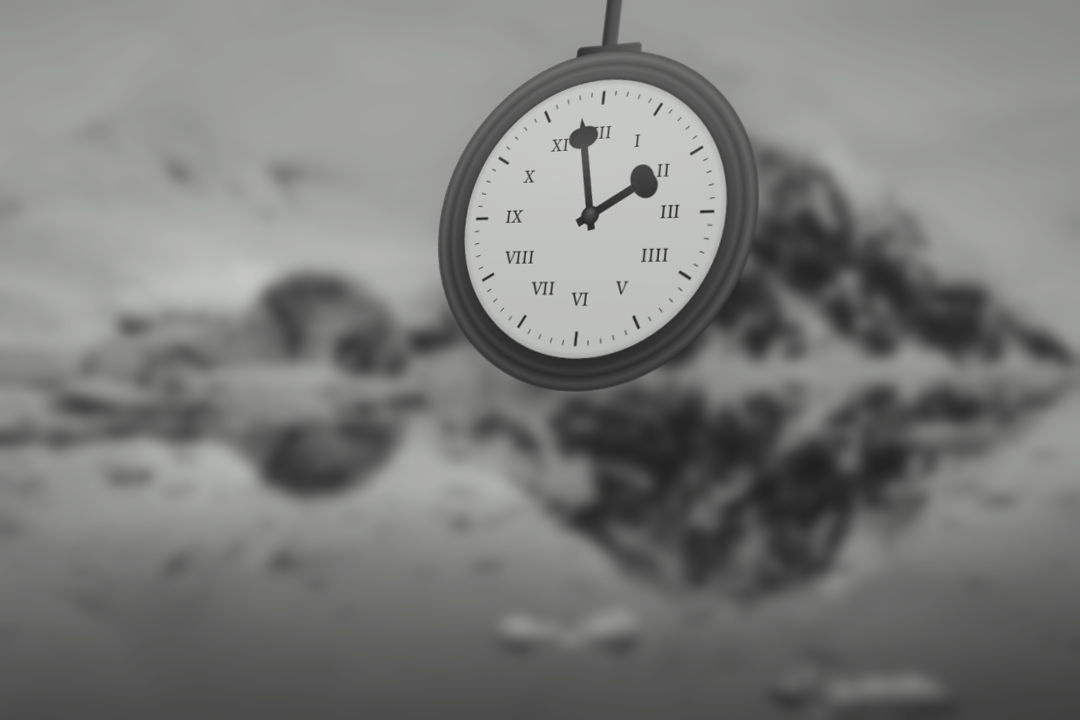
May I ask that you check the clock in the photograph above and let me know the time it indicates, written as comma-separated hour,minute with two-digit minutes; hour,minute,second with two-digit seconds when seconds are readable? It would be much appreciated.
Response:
1,58
